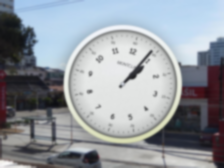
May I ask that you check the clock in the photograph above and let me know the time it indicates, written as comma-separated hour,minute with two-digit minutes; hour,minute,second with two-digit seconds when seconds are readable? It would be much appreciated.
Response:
1,04
